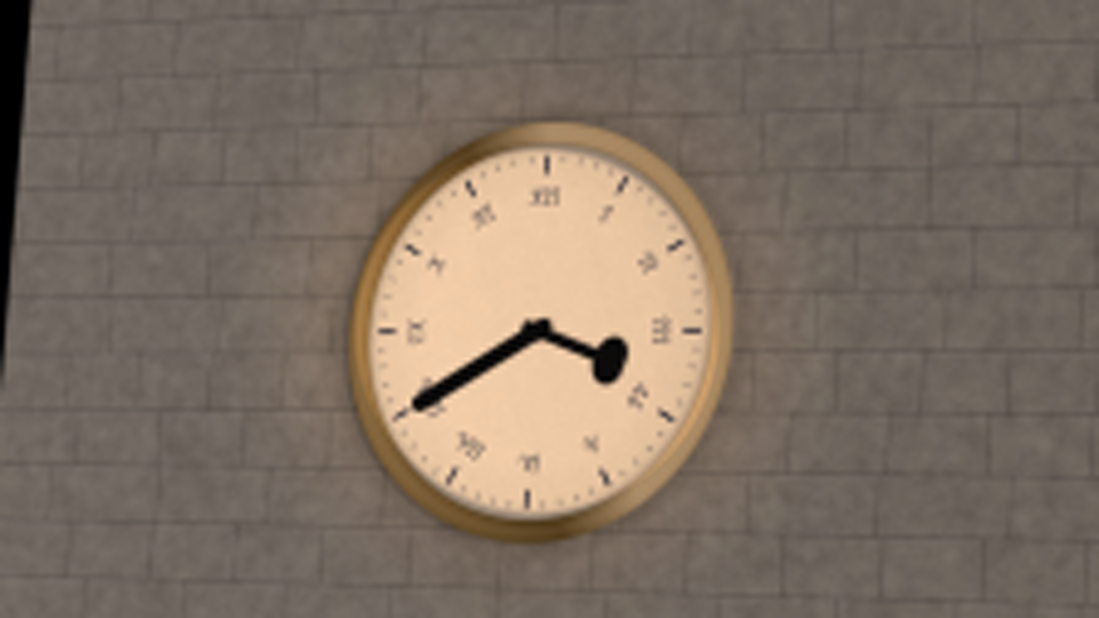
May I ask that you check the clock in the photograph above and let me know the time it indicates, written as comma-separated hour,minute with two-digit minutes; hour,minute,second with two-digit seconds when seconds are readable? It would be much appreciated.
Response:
3,40
